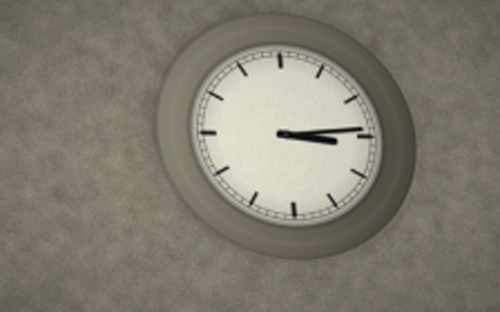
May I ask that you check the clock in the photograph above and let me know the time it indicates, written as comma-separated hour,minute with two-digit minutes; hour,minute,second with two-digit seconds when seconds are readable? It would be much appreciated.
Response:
3,14
